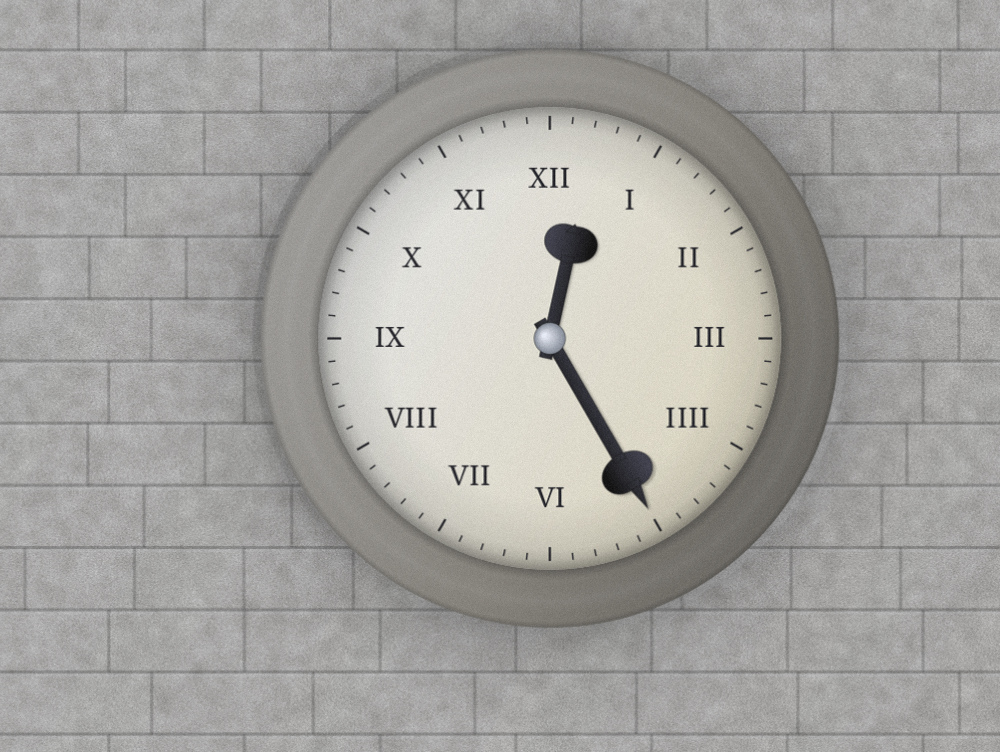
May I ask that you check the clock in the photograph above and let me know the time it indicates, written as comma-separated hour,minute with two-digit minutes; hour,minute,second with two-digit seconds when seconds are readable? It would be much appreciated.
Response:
12,25
